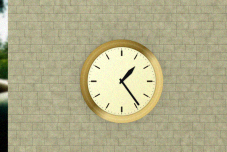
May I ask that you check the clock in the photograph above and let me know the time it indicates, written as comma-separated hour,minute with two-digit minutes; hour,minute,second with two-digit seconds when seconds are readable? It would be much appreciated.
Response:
1,24
